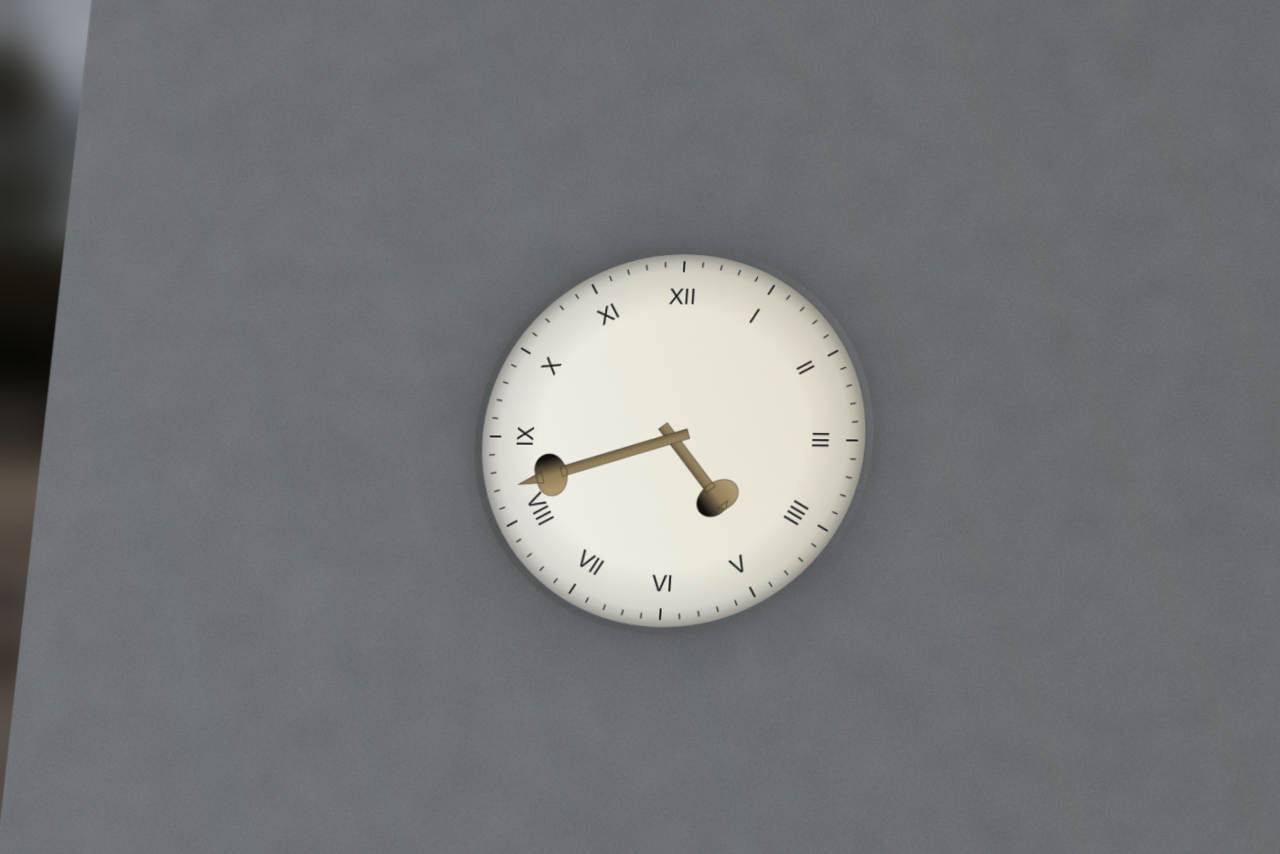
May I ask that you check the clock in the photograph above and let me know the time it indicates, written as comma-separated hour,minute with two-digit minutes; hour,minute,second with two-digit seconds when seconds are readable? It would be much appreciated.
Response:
4,42
